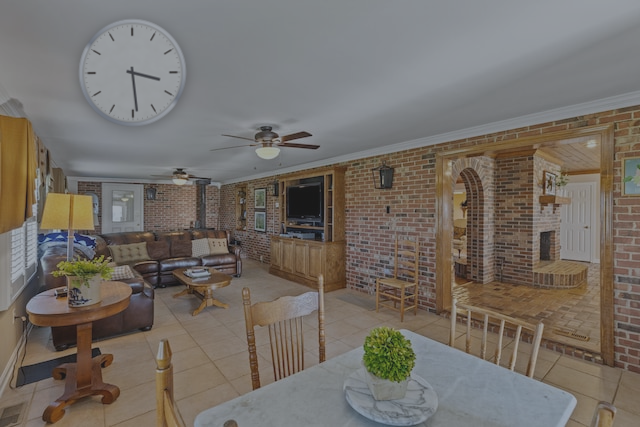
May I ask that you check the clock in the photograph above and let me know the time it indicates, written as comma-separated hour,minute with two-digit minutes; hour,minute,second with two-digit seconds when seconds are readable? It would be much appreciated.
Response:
3,29
